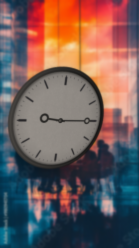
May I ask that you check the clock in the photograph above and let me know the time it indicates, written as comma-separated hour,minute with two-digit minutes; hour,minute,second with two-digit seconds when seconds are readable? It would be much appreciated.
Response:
9,15
